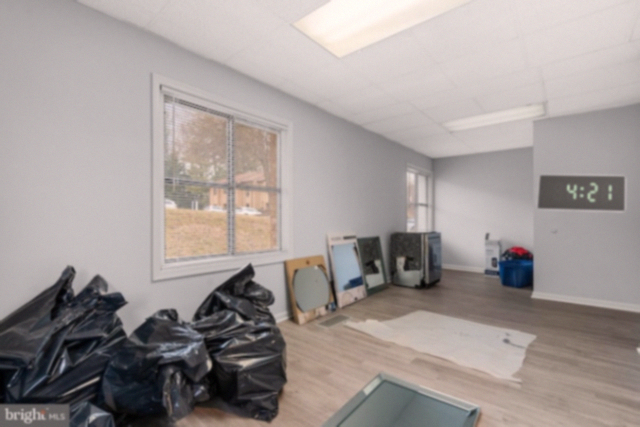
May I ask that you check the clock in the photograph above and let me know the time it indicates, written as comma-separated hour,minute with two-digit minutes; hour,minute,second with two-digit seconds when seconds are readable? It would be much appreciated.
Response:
4,21
